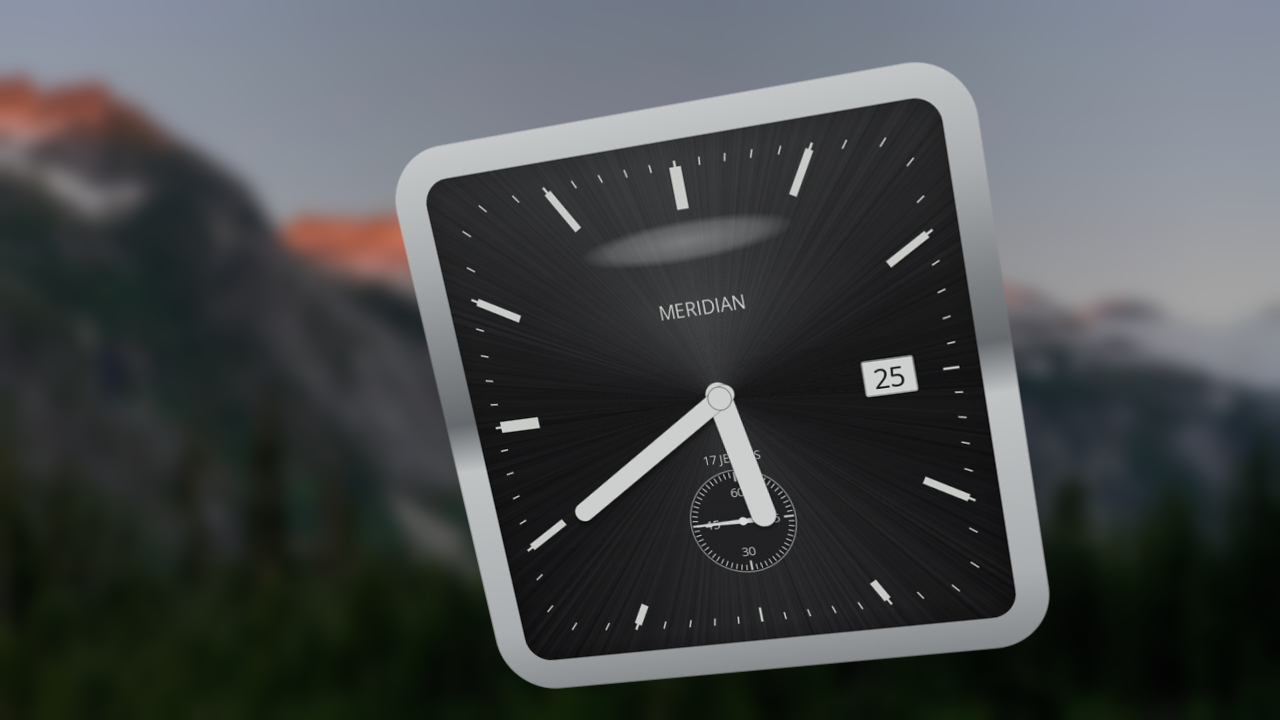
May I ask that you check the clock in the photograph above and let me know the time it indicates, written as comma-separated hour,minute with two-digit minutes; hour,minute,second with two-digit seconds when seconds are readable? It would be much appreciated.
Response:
5,39,45
